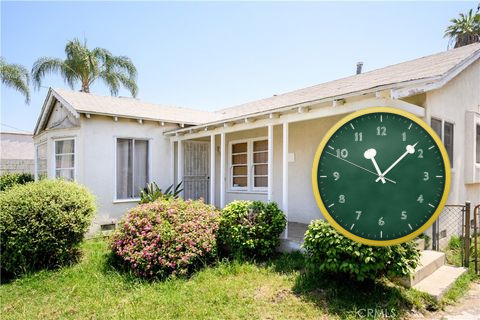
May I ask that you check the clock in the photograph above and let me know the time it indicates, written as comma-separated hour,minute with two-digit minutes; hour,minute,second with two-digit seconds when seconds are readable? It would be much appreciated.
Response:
11,07,49
